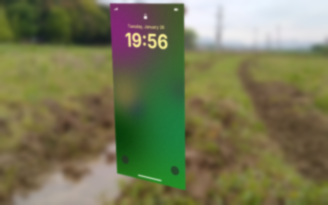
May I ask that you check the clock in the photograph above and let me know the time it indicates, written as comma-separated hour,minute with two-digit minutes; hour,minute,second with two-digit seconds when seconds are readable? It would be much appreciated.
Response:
19,56
